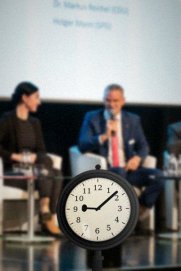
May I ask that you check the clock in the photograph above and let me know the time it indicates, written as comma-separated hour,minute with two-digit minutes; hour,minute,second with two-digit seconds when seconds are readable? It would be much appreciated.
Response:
9,08
